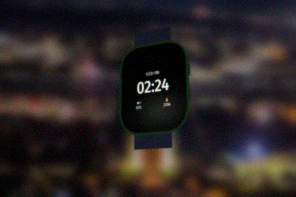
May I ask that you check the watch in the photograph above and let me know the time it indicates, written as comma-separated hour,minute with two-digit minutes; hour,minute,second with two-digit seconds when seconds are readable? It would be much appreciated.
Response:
2,24
